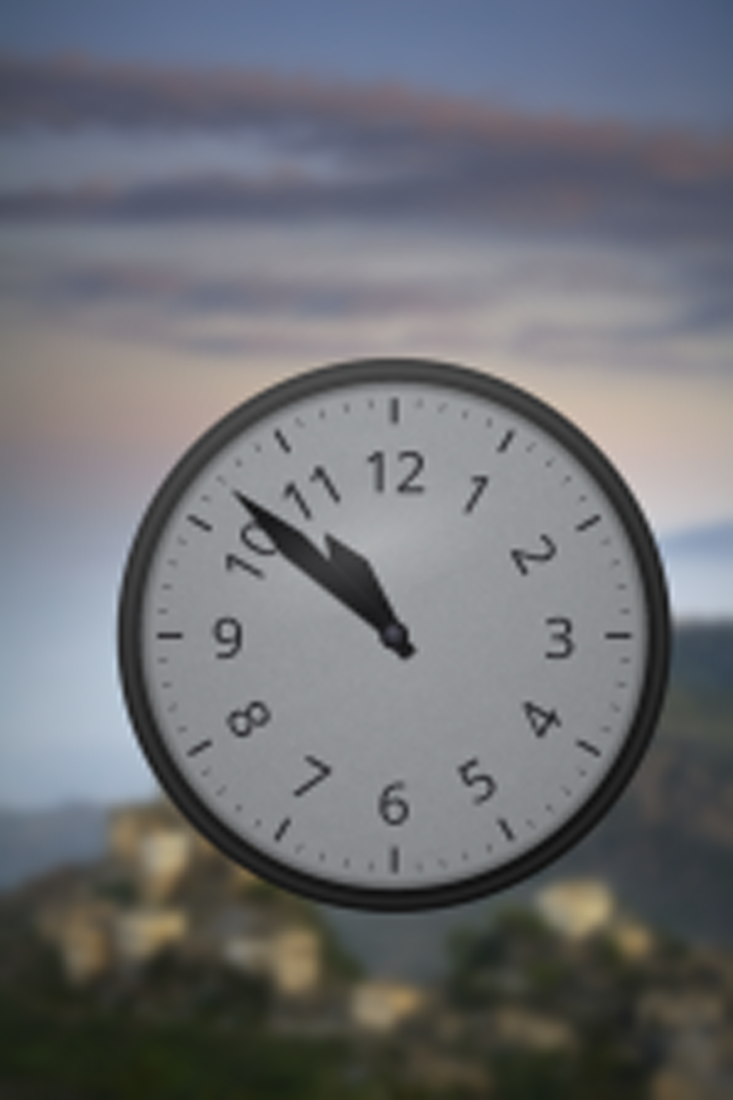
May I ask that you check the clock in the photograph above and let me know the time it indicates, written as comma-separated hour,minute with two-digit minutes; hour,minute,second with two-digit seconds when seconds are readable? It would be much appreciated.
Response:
10,52
